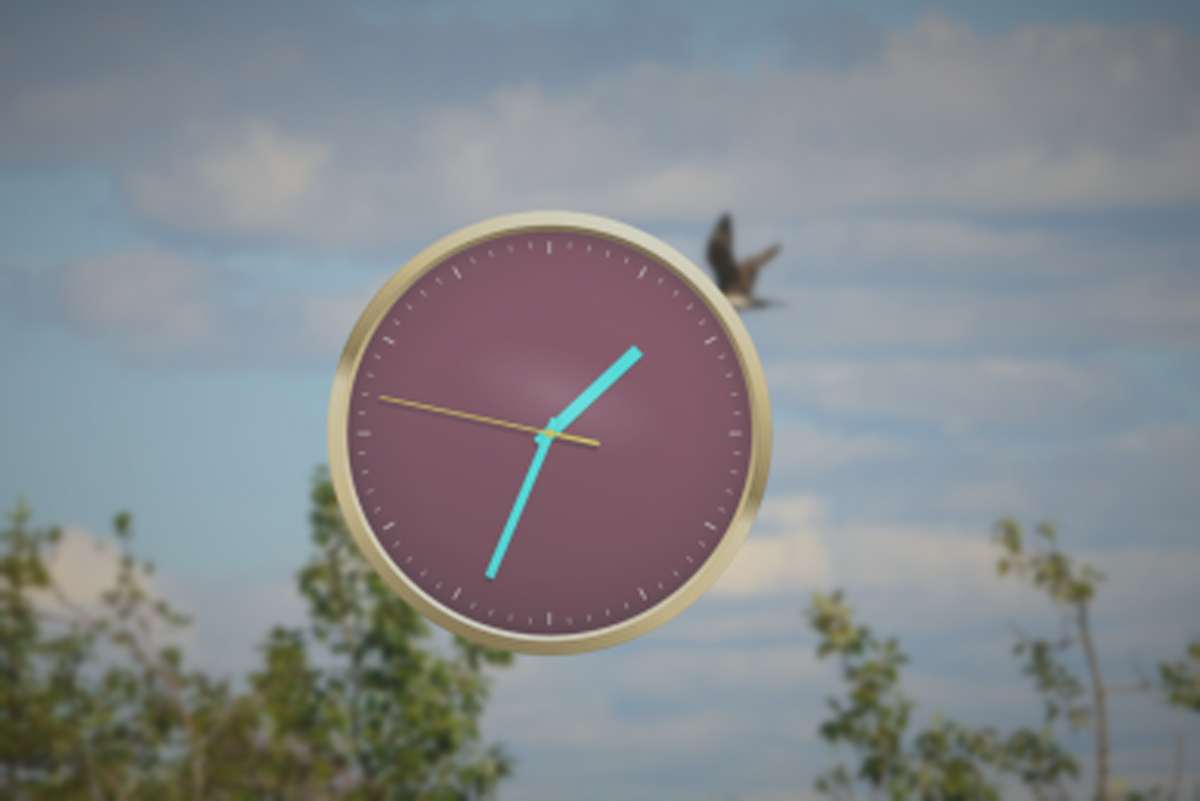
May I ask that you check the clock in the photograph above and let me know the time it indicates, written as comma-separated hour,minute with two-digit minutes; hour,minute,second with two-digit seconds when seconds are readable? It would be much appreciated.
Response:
1,33,47
